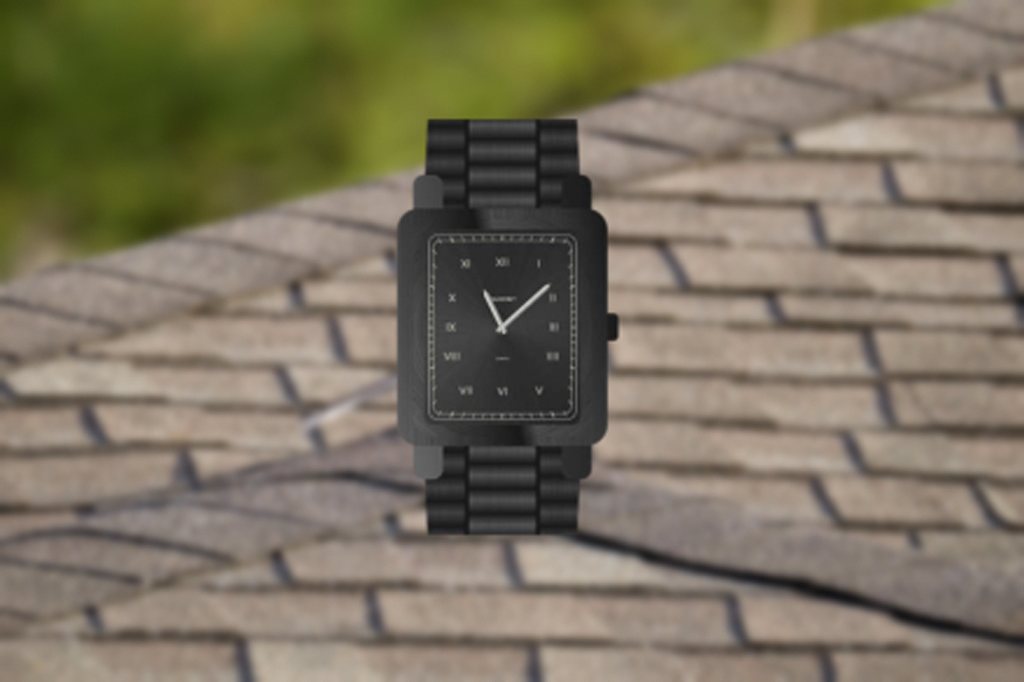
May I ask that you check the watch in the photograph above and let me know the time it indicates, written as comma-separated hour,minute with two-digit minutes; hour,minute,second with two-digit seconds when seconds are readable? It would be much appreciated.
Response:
11,08
